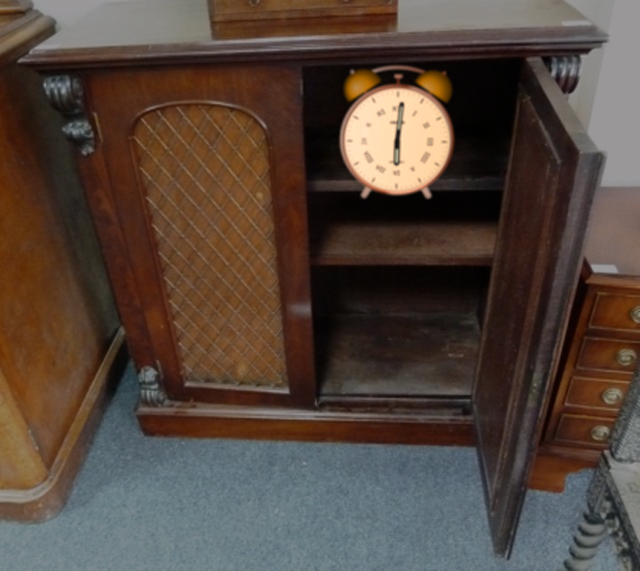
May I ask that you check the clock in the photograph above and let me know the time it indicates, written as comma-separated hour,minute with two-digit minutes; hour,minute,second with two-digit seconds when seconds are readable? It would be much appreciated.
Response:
6,01
